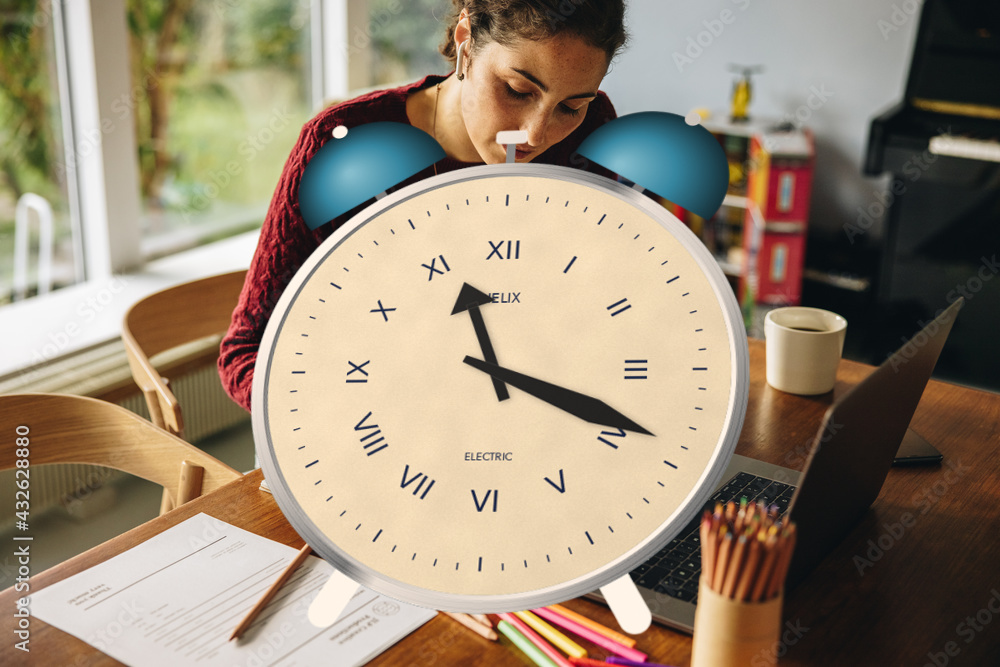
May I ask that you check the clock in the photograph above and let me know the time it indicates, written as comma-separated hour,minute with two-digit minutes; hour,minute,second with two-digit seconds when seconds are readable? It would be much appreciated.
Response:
11,19
